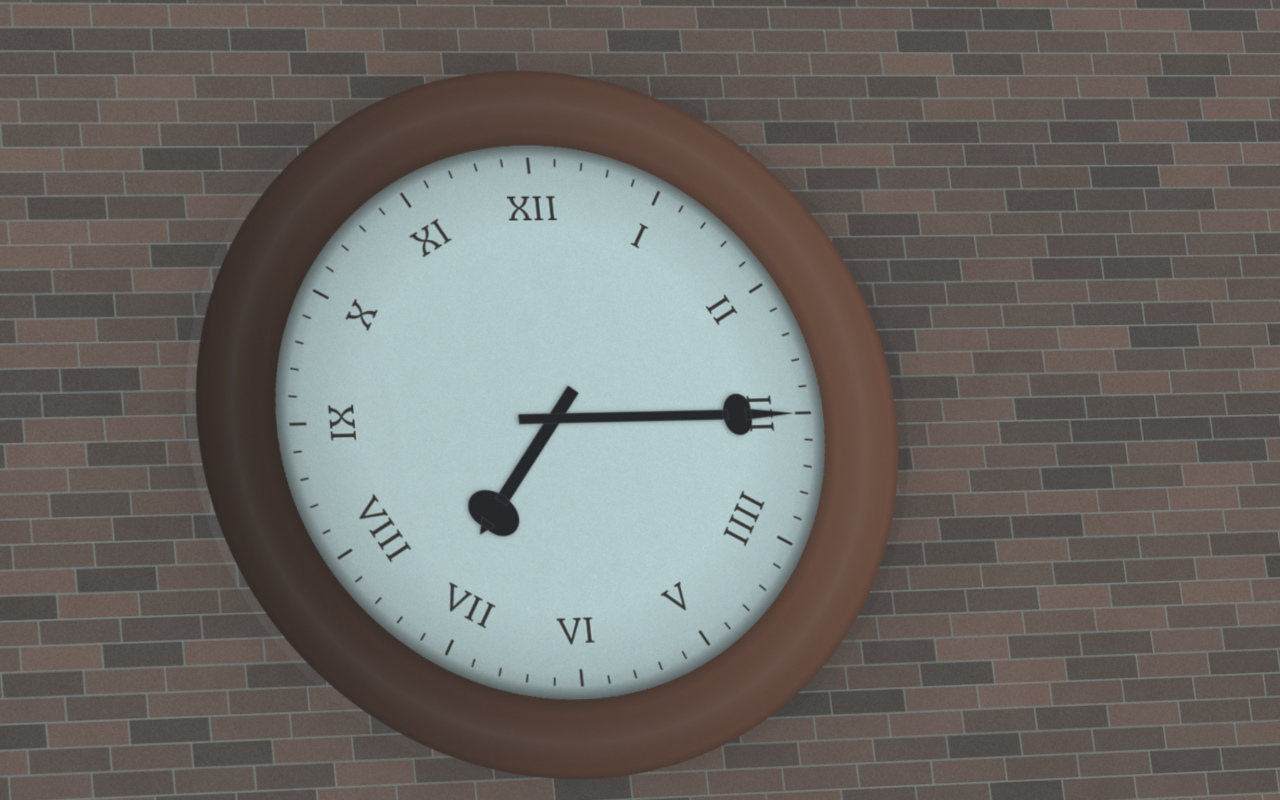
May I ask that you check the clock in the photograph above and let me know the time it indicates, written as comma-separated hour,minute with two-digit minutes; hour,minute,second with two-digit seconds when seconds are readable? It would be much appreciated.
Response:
7,15
